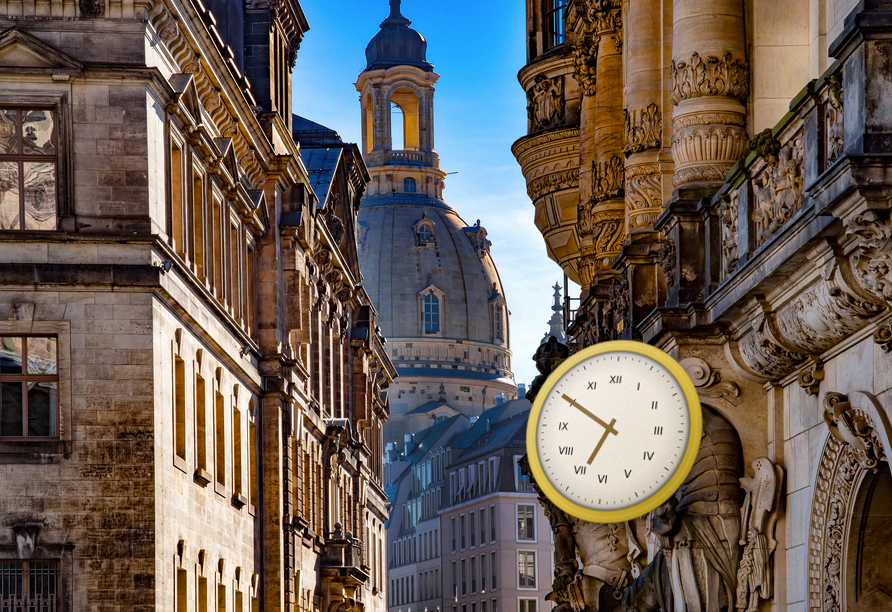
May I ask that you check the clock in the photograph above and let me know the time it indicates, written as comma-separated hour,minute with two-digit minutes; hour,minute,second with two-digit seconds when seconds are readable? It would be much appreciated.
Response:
6,50
